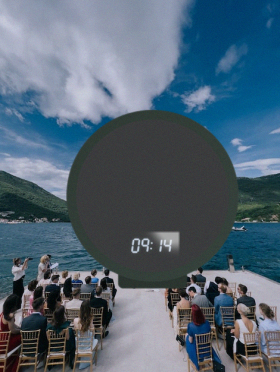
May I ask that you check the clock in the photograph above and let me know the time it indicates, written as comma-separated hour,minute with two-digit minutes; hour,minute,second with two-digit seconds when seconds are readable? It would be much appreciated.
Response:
9,14
